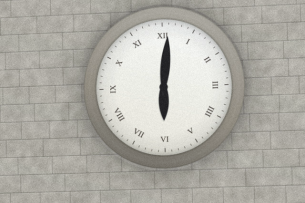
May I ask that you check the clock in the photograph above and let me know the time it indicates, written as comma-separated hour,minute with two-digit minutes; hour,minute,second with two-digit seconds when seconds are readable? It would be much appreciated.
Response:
6,01
